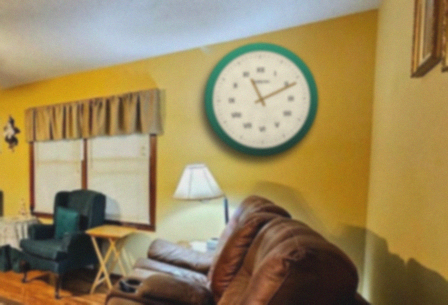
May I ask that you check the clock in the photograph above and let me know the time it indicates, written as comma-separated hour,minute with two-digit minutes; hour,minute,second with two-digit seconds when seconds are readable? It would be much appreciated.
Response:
11,11
